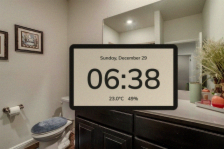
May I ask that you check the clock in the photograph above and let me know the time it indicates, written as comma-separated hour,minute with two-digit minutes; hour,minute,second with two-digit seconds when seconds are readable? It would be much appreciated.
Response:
6,38
